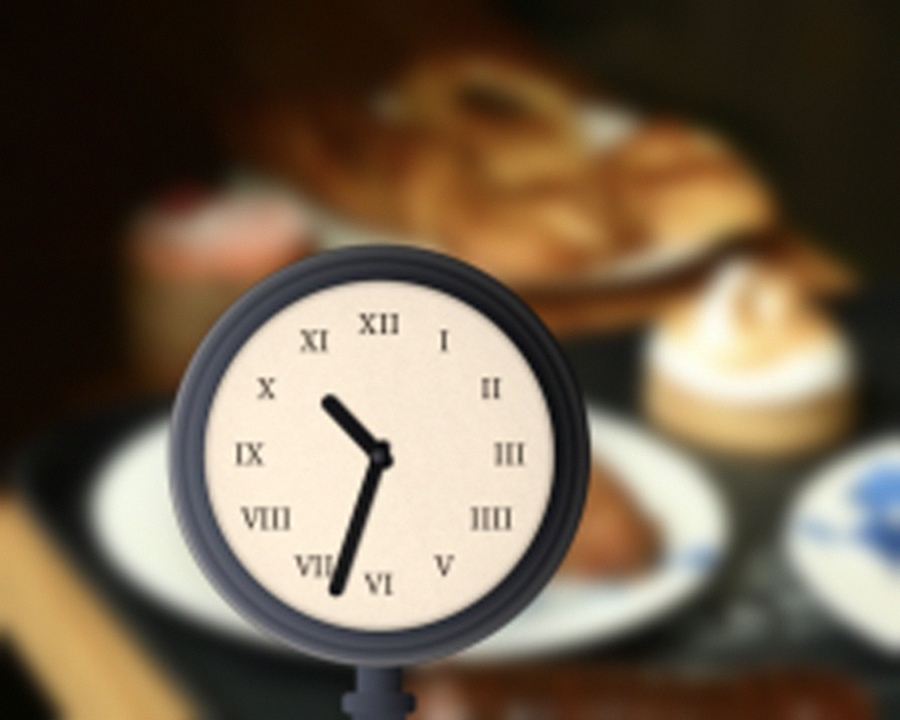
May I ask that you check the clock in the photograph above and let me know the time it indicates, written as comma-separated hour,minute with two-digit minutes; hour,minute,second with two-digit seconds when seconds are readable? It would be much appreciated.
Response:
10,33
